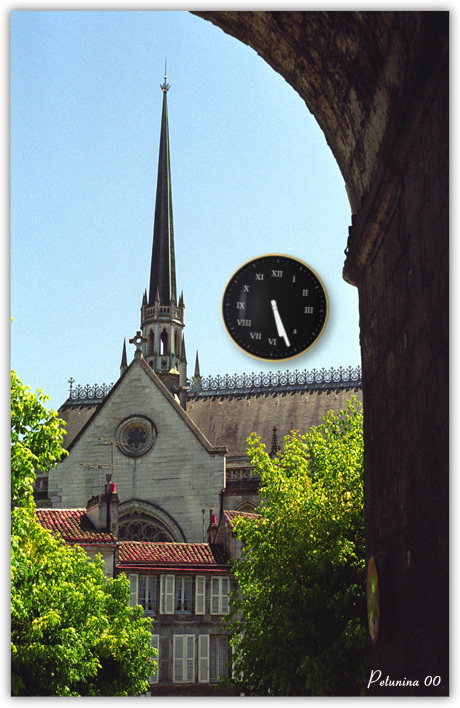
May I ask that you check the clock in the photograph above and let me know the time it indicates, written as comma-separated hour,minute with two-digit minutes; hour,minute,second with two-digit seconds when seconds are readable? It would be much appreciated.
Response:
5,26
